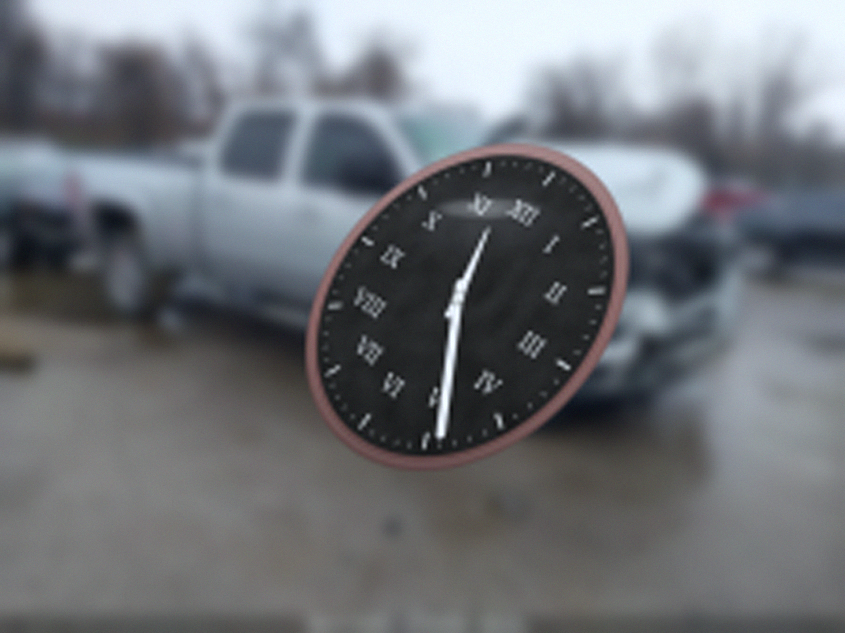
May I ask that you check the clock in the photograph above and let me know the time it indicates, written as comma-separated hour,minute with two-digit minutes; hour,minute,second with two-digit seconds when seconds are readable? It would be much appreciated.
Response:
11,24
